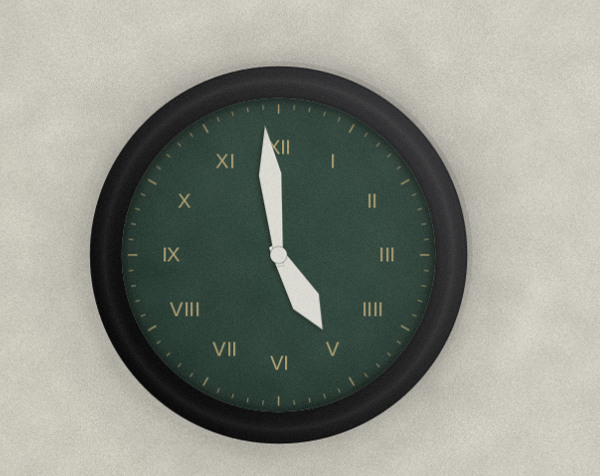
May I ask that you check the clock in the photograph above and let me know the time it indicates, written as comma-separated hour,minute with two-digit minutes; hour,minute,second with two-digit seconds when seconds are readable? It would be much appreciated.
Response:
4,59
